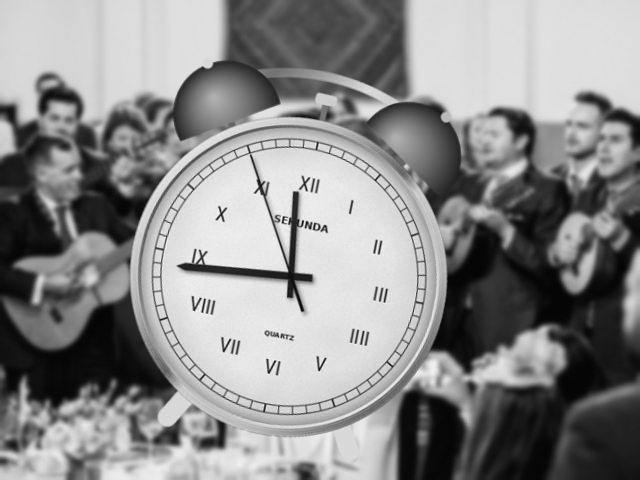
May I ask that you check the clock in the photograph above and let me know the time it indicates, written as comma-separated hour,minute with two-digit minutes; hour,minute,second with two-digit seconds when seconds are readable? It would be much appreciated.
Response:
11,43,55
